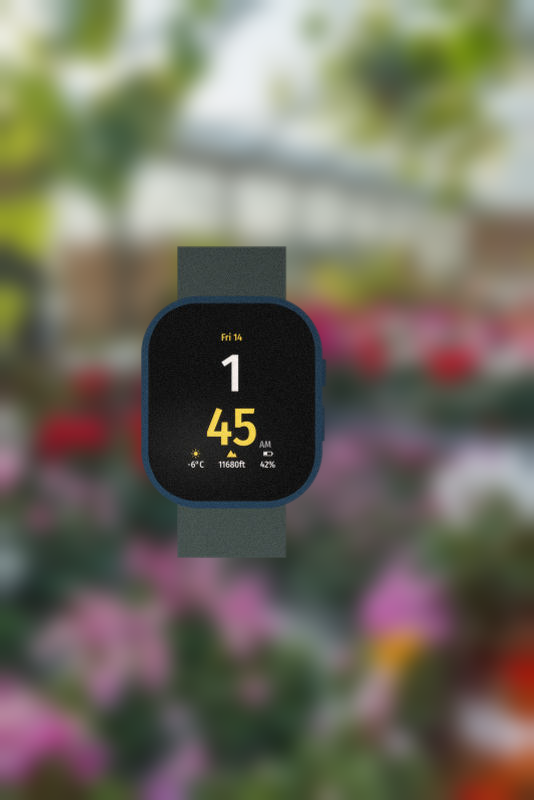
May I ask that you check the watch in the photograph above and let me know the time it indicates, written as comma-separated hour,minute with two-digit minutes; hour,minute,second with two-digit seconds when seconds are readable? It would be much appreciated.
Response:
1,45
